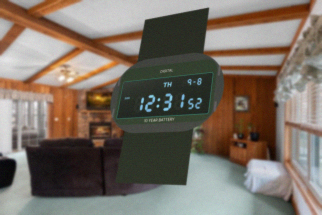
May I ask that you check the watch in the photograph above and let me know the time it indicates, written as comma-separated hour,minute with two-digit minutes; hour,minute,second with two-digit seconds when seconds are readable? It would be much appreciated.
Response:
12,31,52
